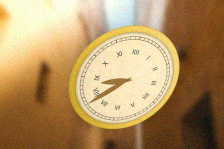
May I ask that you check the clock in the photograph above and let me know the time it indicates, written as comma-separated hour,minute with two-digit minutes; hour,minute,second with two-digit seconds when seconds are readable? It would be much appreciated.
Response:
8,38
